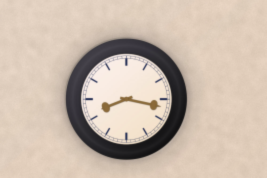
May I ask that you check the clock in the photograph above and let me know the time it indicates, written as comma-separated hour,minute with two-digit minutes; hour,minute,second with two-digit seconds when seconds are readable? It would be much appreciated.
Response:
8,17
